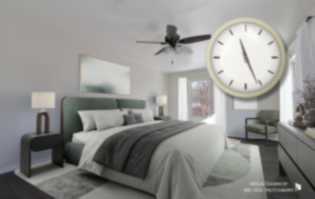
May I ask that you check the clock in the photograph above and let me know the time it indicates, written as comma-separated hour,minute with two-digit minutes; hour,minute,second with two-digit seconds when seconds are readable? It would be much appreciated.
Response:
11,26
